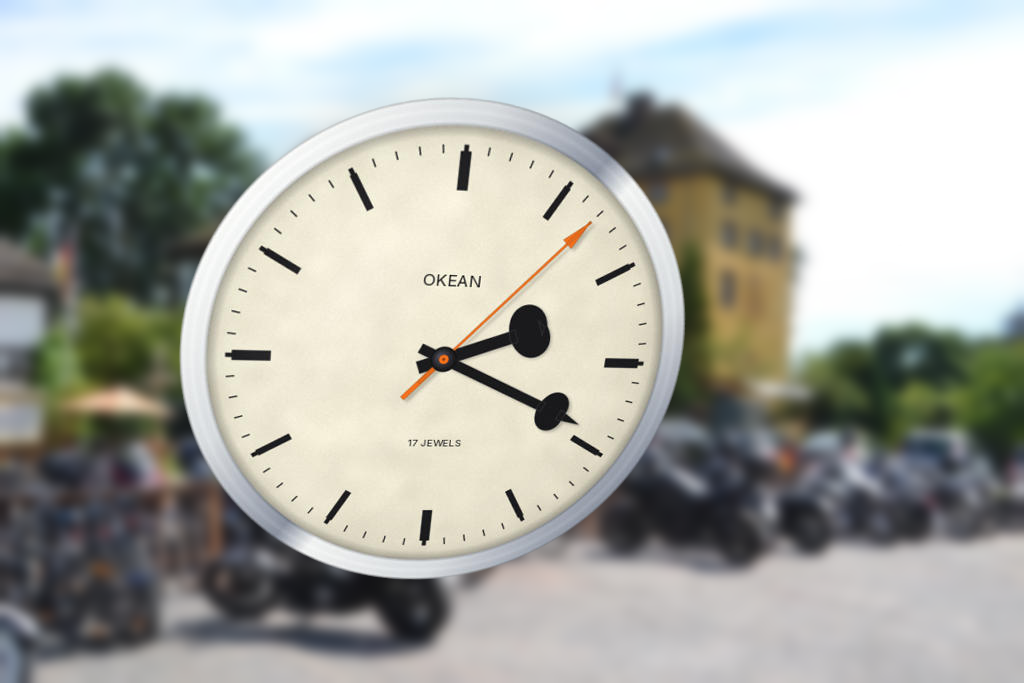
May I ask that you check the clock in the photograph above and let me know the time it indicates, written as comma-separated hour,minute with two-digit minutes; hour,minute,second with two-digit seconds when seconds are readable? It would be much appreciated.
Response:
2,19,07
